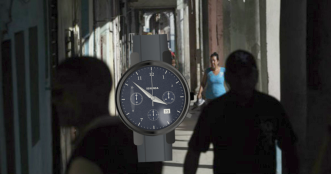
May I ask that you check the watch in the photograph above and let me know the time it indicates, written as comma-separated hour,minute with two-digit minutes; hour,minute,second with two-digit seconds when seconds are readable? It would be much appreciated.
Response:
3,52
